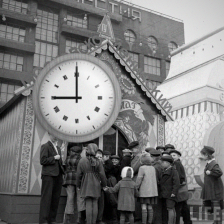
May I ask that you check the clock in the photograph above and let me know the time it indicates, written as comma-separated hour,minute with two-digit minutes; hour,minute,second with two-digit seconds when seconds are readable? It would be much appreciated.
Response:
9,00
